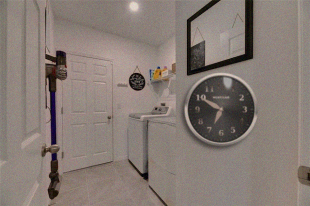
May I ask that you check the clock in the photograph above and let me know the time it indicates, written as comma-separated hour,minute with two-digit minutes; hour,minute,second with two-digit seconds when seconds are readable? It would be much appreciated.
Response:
6,50
